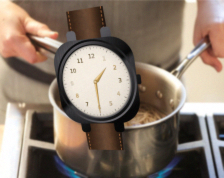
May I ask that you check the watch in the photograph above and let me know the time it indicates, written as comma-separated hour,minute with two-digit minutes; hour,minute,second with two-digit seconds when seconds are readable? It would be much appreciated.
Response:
1,30
